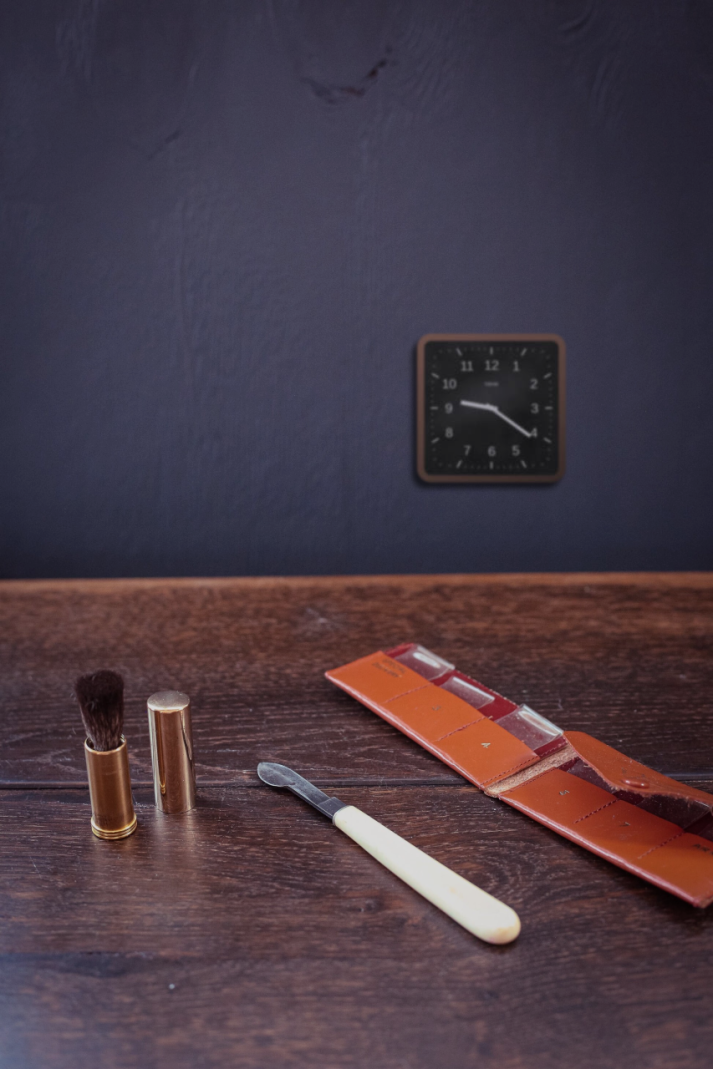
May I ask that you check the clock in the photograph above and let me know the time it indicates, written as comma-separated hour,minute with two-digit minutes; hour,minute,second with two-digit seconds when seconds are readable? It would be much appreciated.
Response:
9,21
